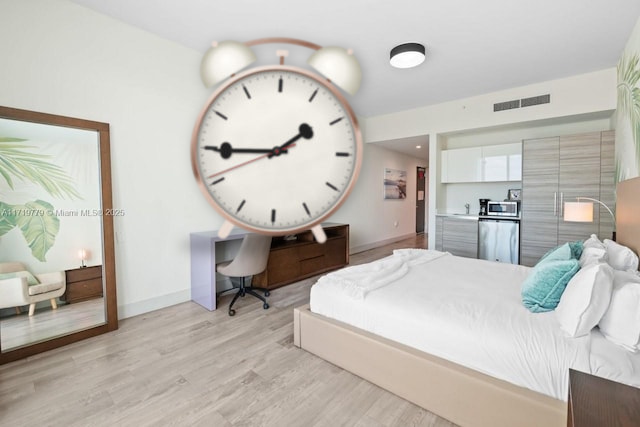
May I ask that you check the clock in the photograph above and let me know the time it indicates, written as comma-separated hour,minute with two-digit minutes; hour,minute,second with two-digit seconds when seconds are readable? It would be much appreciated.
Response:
1,44,41
